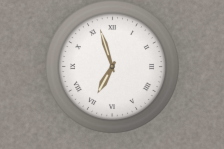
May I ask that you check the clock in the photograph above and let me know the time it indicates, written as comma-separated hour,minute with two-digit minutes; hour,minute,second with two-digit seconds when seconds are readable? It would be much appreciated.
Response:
6,57
